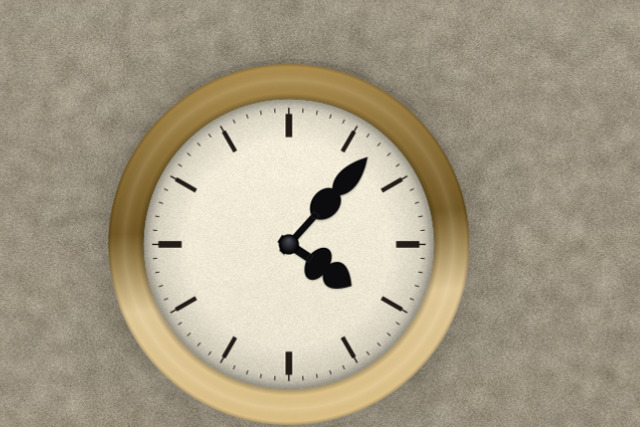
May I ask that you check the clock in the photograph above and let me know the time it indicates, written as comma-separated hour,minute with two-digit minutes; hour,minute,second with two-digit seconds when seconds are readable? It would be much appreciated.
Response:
4,07
